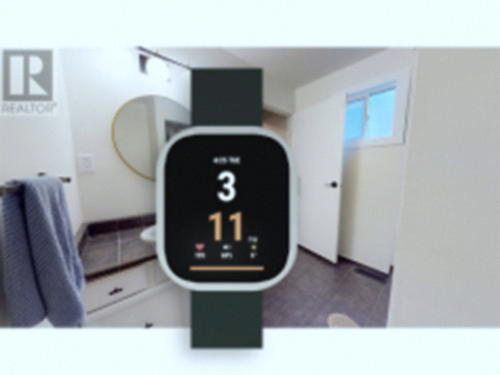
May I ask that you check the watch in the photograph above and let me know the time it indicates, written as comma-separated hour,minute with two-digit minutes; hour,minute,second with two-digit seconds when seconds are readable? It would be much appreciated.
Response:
3,11
